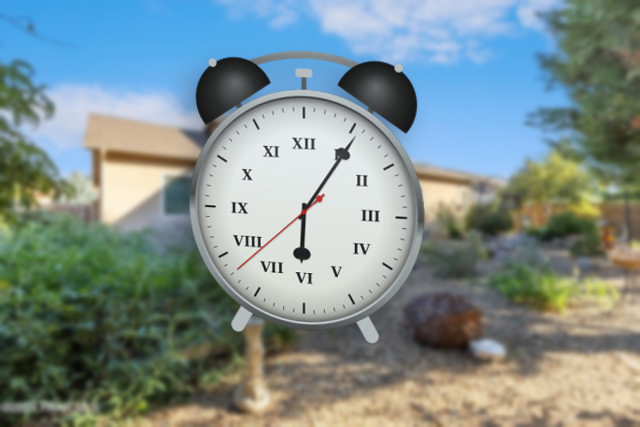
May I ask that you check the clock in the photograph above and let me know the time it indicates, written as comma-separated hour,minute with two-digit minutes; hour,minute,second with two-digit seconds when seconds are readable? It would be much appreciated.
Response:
6,05,38
